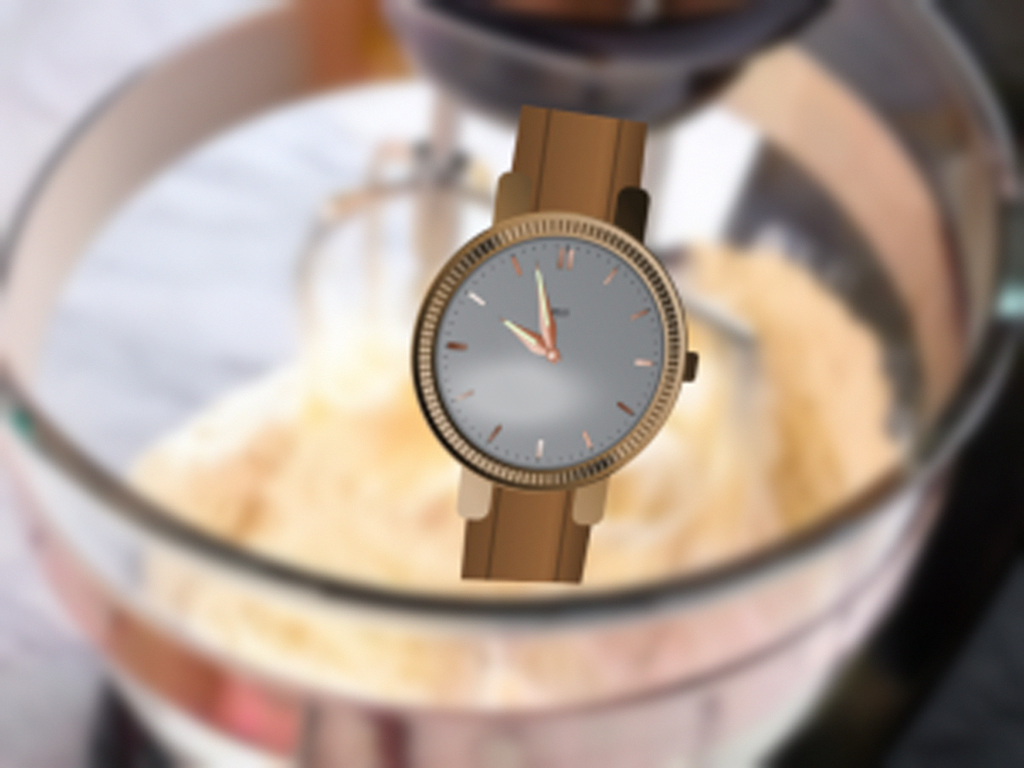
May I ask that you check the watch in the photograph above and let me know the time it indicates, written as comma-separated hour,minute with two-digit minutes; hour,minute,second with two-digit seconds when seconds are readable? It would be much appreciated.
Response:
9,57
